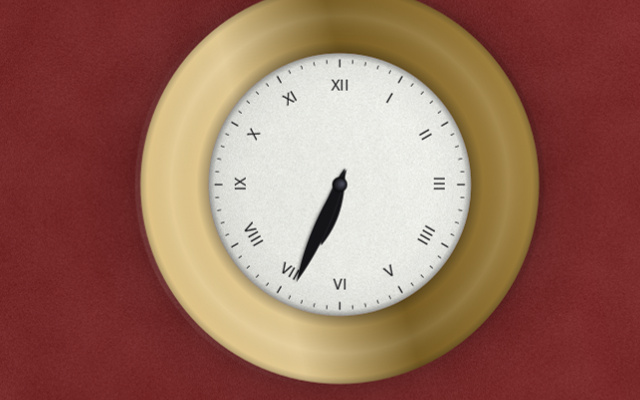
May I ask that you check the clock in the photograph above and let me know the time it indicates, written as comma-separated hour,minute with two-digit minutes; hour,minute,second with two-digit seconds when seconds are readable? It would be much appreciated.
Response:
6,34
